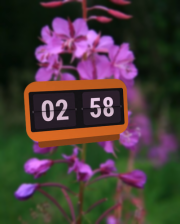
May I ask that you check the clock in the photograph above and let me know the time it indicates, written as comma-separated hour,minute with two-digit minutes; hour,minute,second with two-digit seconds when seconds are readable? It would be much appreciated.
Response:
2,58
